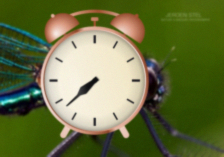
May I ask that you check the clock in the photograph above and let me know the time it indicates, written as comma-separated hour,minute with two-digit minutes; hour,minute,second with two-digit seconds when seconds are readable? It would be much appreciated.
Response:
7,38
